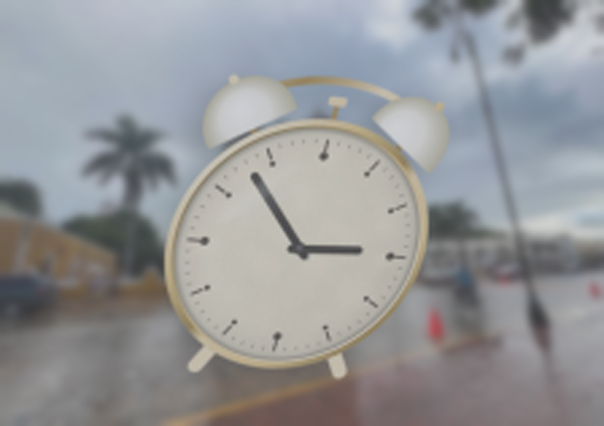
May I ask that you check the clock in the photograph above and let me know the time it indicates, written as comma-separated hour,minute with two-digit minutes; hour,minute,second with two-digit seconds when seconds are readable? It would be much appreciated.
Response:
2,53
